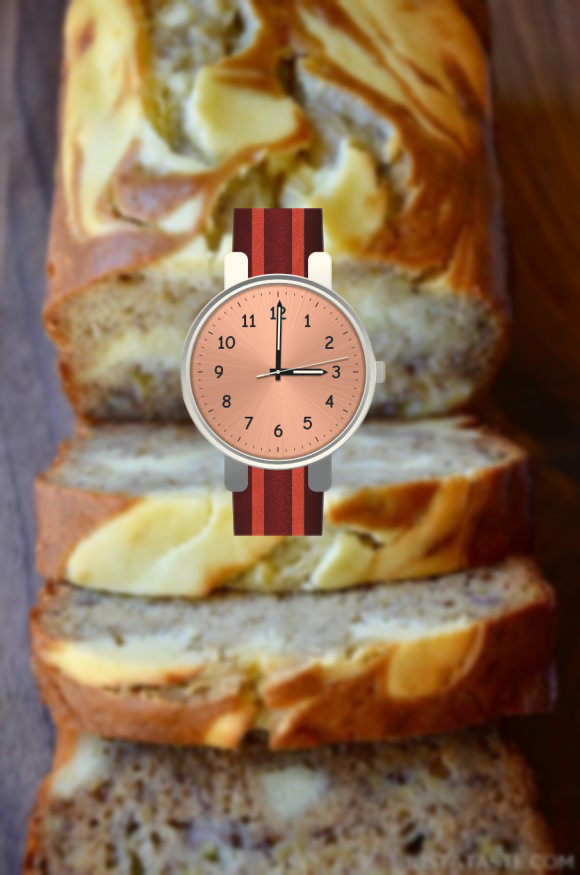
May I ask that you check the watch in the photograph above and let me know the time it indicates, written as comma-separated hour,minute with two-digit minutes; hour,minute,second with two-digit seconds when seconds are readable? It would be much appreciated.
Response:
3,00,13
